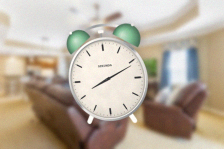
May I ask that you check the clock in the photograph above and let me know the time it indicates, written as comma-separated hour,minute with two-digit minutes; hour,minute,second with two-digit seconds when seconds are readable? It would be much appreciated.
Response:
8,11
